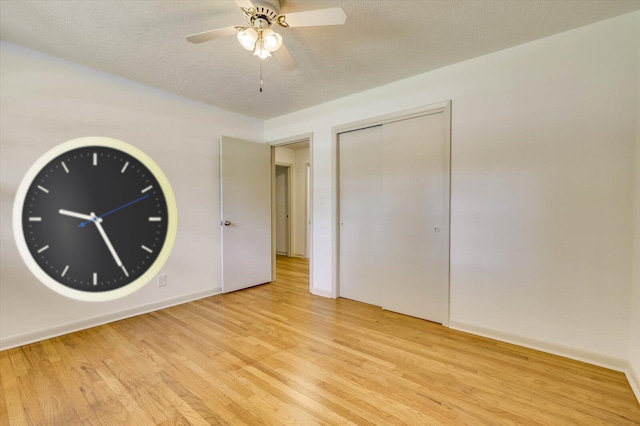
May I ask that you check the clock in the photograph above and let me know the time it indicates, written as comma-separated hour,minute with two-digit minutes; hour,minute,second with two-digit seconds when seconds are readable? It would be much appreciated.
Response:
9,25,11
